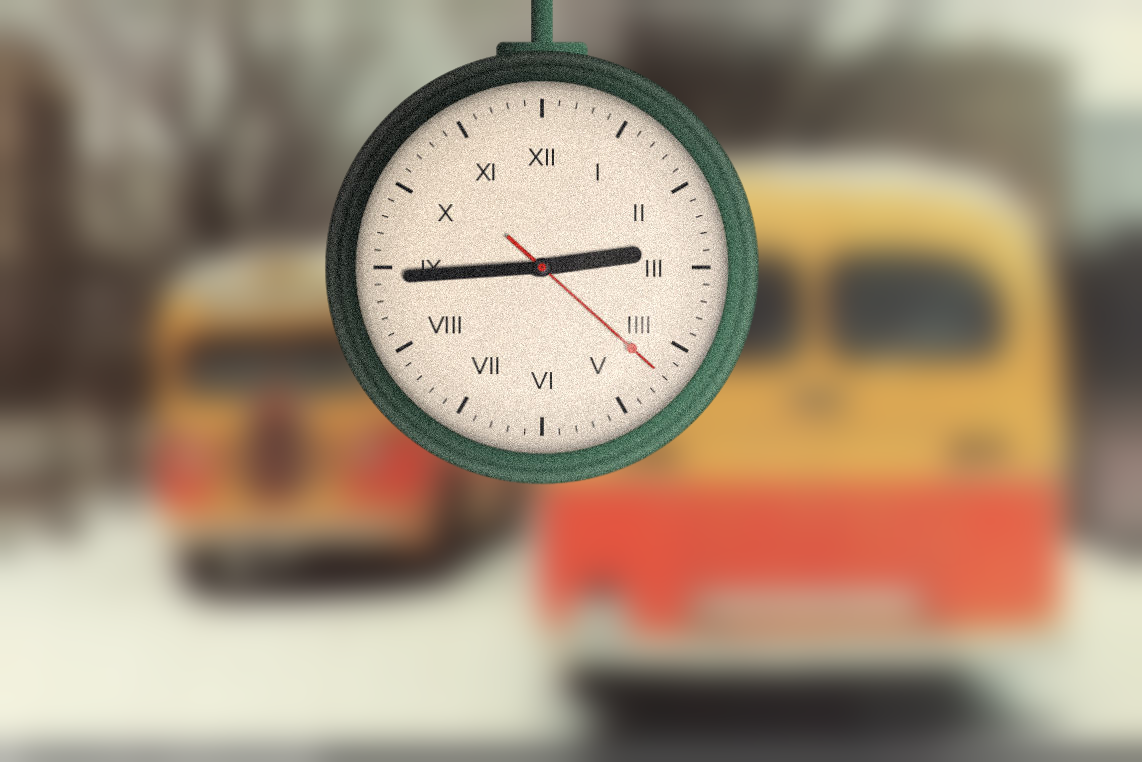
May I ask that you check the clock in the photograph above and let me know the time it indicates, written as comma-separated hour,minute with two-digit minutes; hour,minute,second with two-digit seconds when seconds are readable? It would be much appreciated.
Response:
2,44,22
